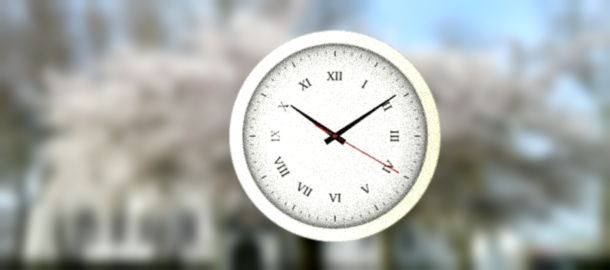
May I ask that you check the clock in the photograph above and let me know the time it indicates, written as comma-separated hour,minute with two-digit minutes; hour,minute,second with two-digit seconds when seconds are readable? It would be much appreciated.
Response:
10,09,20
